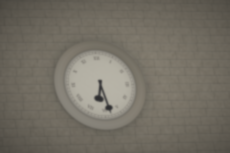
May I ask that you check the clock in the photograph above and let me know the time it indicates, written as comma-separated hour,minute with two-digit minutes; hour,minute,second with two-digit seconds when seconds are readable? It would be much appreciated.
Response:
6,28
